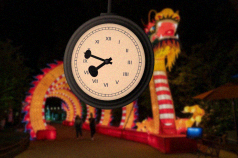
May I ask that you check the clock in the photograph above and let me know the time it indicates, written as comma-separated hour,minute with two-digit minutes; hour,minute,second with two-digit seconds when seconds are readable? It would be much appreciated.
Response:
7,48
